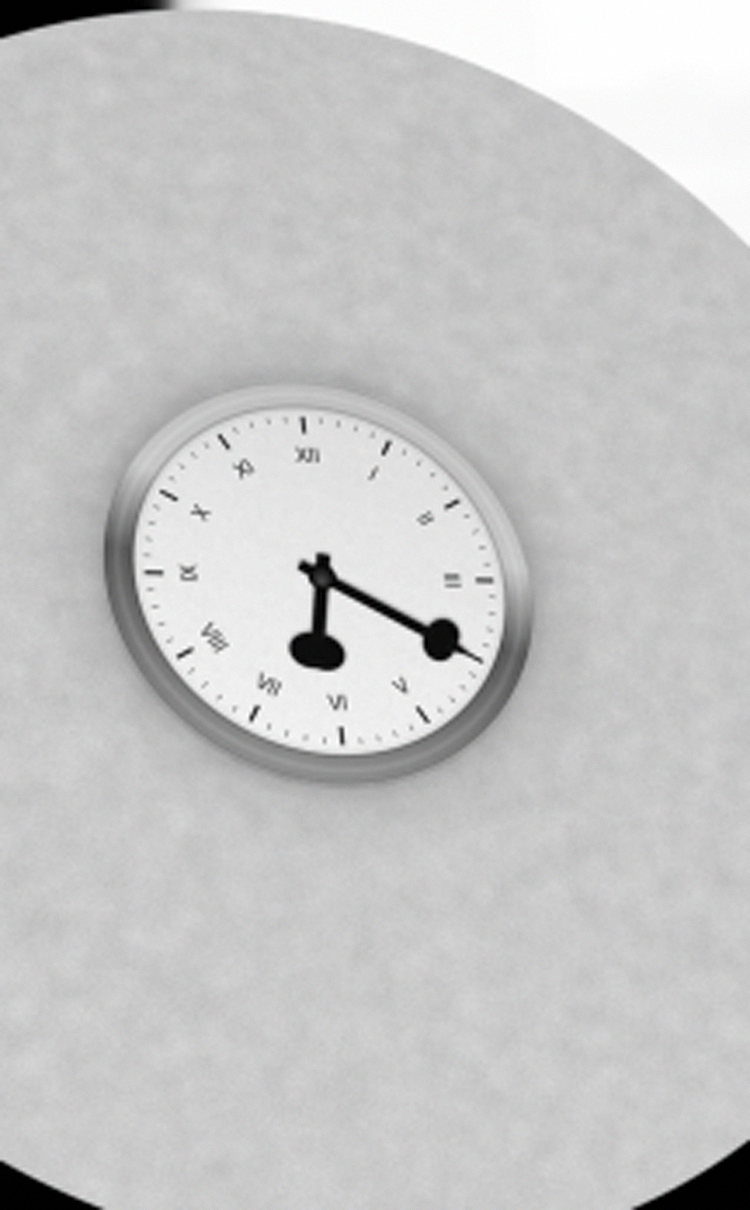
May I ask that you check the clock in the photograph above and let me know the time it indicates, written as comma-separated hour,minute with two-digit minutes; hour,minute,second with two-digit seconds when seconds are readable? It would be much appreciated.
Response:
6,20
